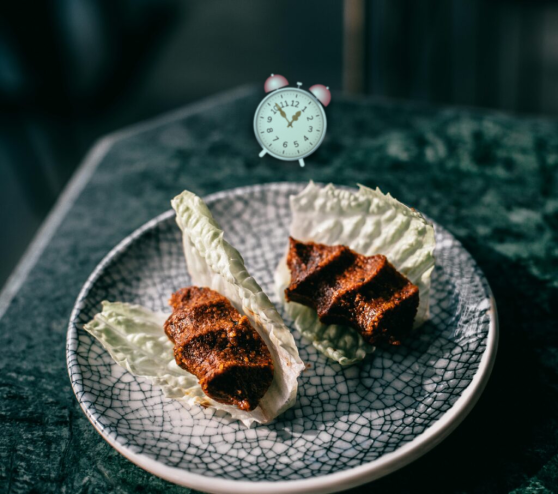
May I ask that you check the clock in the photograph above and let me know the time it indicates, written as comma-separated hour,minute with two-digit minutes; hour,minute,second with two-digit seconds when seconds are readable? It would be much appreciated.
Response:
12,52
